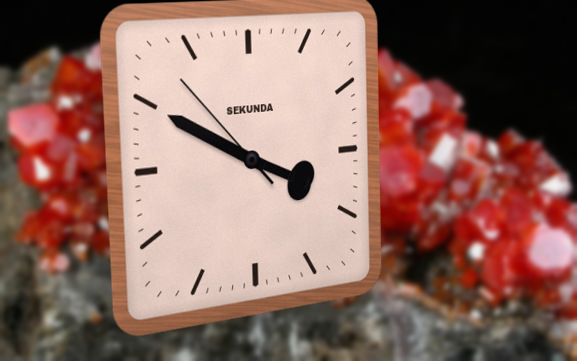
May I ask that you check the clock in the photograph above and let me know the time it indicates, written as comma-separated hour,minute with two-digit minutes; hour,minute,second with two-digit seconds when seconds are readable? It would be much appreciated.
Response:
3,49,53
